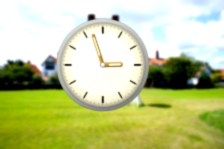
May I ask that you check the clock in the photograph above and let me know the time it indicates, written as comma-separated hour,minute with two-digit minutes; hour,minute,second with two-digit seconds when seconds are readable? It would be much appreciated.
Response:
2,57
